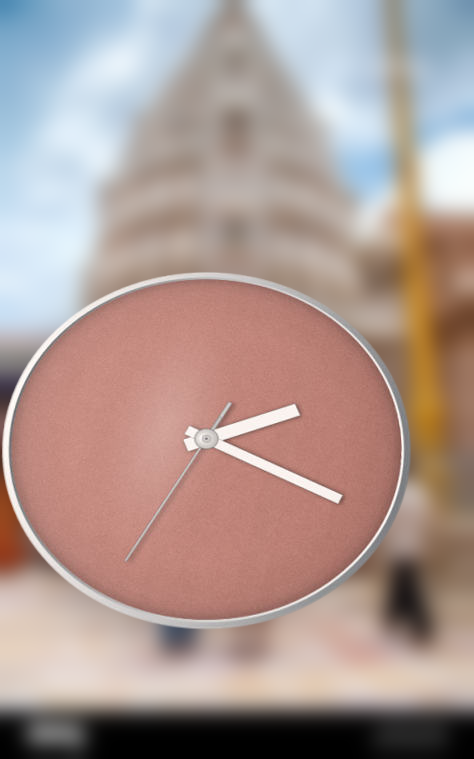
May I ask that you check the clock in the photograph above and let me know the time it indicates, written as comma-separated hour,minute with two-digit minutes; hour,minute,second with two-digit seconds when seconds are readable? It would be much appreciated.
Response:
2,19,35
